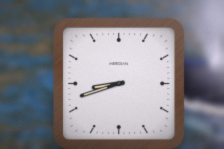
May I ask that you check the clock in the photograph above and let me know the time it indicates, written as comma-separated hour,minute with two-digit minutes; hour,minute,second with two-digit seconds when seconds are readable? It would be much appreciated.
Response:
8,42
